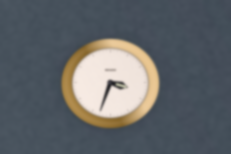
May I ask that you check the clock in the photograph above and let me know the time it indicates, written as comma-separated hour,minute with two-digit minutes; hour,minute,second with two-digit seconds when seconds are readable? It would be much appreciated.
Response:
3,33
